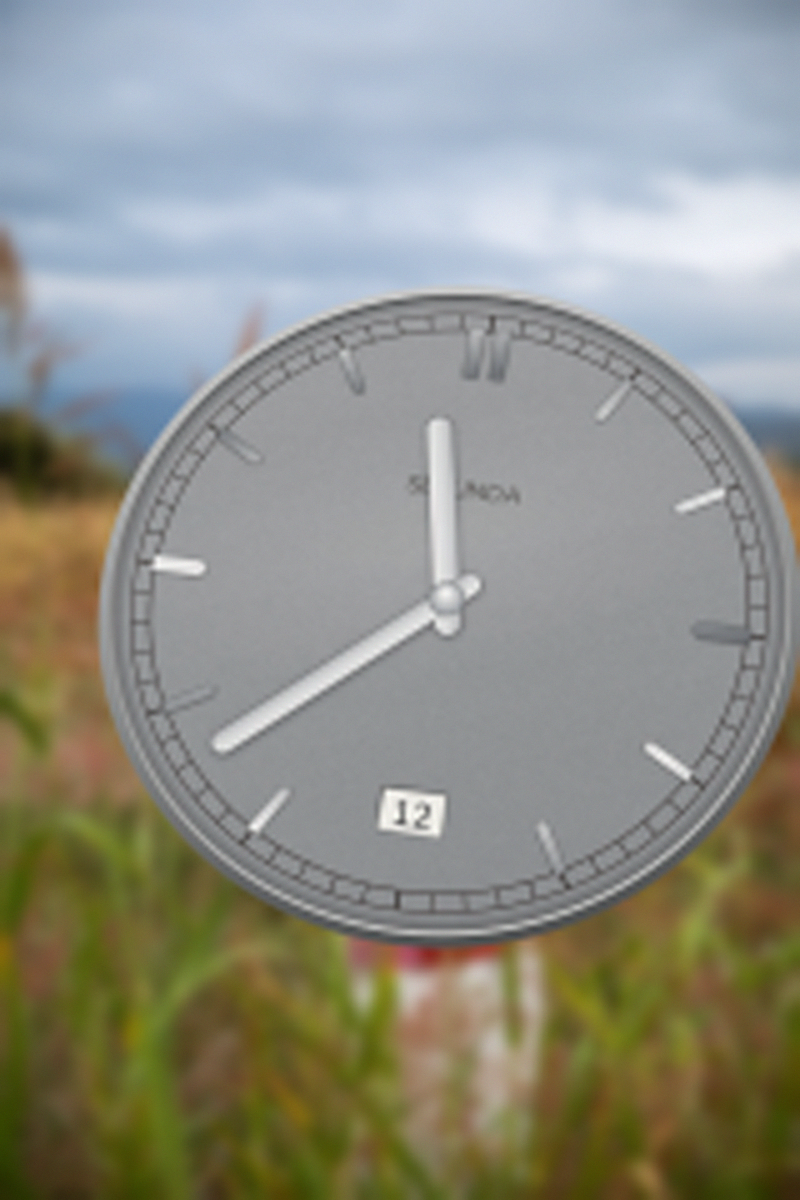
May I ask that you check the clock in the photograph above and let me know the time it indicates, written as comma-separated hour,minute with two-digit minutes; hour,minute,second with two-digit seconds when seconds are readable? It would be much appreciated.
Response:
11,38
